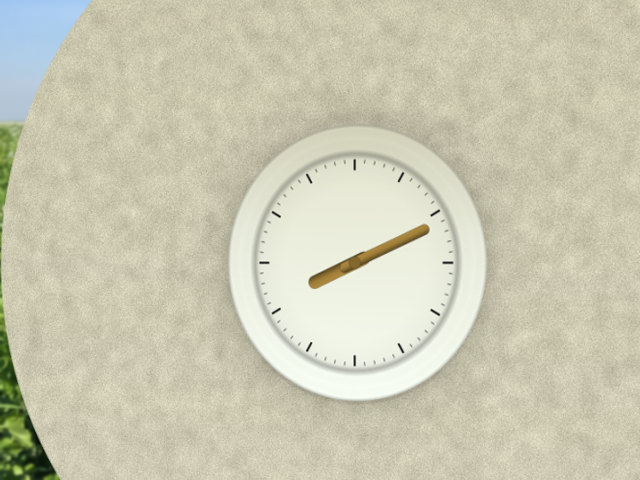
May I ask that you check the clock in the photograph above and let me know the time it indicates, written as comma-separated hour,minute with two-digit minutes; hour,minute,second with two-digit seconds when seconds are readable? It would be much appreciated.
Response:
8,11
